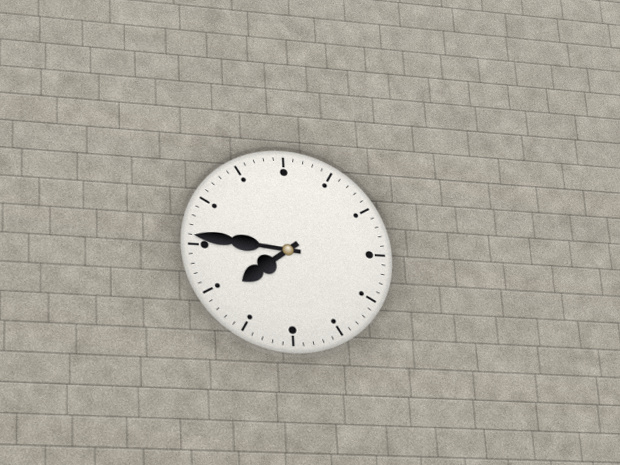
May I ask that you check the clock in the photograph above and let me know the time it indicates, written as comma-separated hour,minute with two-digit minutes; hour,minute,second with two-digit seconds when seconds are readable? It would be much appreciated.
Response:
7,46
